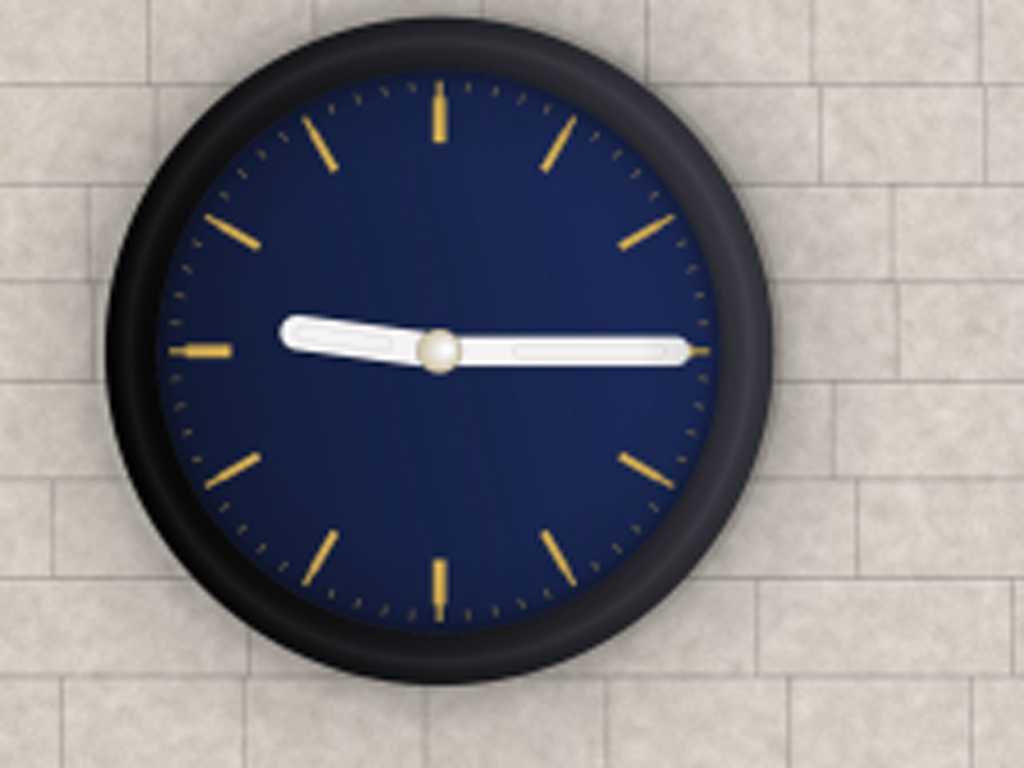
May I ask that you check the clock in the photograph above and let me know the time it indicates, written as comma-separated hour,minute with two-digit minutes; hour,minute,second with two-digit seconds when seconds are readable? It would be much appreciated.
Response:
9,15
